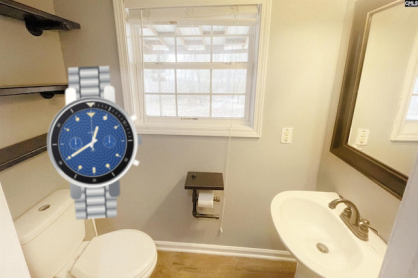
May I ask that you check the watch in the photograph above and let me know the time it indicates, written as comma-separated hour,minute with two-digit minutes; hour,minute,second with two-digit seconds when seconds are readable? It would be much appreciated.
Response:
12,40
